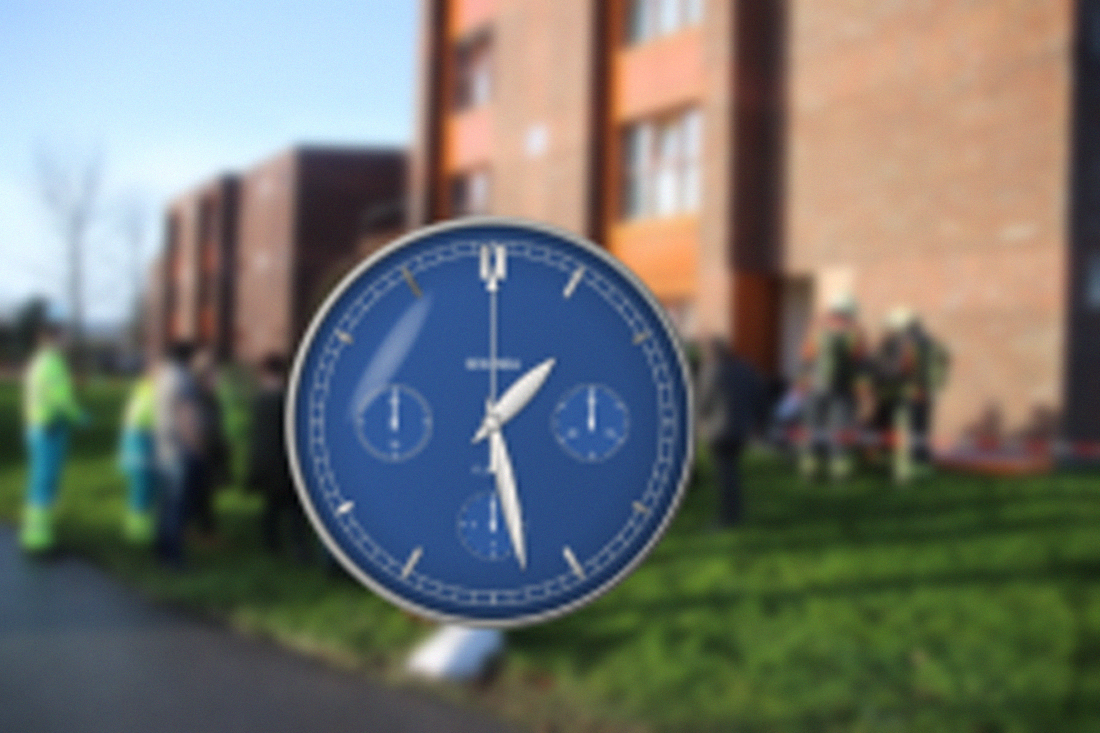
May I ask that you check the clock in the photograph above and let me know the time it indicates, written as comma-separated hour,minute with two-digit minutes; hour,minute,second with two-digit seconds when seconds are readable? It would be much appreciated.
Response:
1,28
